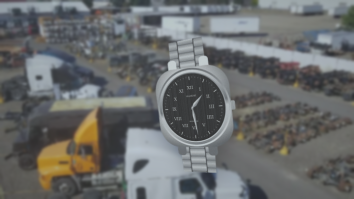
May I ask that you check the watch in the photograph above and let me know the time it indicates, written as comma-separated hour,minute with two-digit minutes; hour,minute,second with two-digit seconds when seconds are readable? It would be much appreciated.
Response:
1,29
